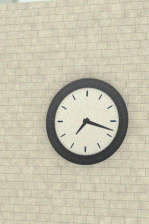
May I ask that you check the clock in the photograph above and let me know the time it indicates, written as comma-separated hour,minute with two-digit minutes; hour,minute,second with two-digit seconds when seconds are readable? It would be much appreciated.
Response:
7,18
